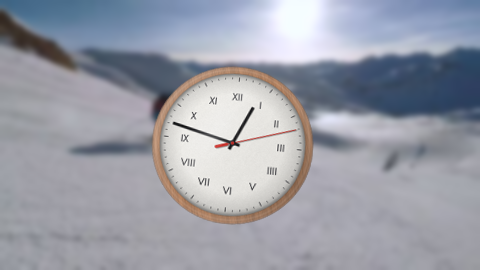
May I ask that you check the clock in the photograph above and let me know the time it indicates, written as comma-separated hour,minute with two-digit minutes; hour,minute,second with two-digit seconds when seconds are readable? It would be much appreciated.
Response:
12,47,12
